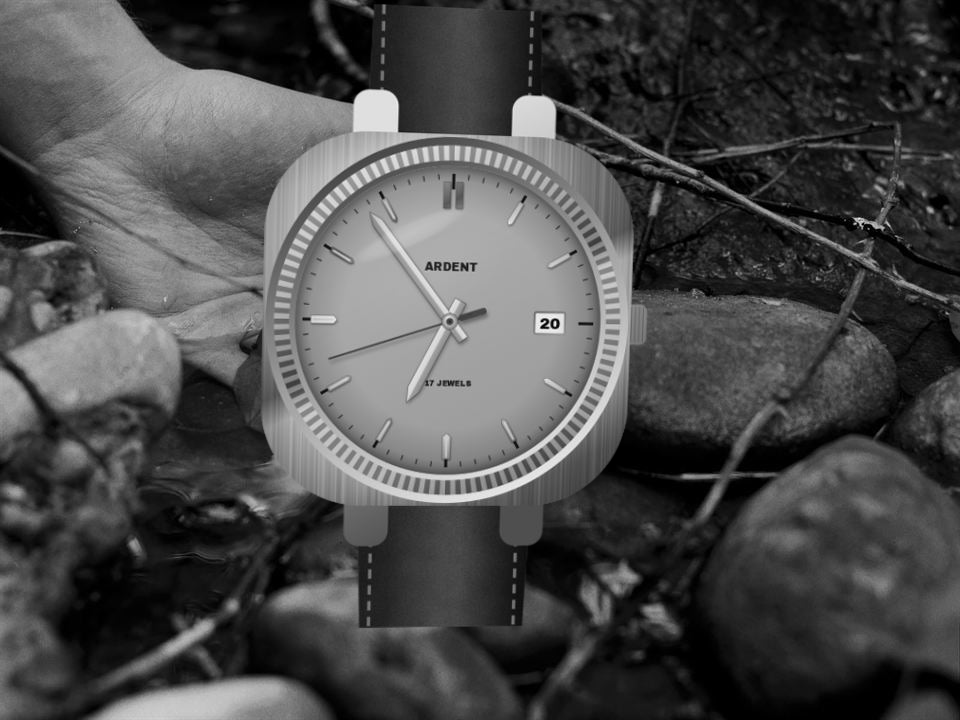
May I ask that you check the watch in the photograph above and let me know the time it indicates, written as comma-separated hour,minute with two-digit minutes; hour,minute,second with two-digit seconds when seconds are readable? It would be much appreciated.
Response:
6,53,42
